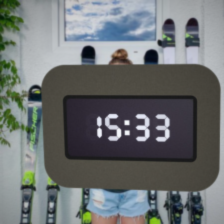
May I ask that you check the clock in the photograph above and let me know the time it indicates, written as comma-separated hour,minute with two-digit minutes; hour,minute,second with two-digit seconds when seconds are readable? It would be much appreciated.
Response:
15,33
